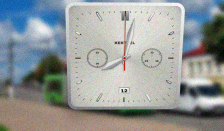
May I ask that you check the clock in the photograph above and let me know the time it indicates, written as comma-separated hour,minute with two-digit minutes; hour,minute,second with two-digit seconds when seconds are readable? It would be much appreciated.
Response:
8,02
